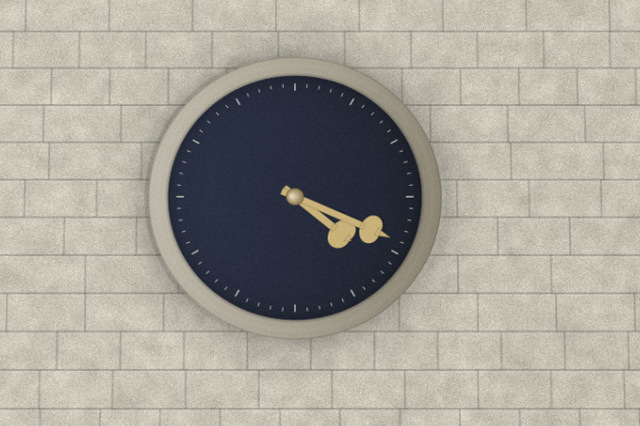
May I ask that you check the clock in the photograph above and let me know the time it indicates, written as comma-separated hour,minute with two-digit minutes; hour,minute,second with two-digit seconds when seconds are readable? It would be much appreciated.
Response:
4,19
